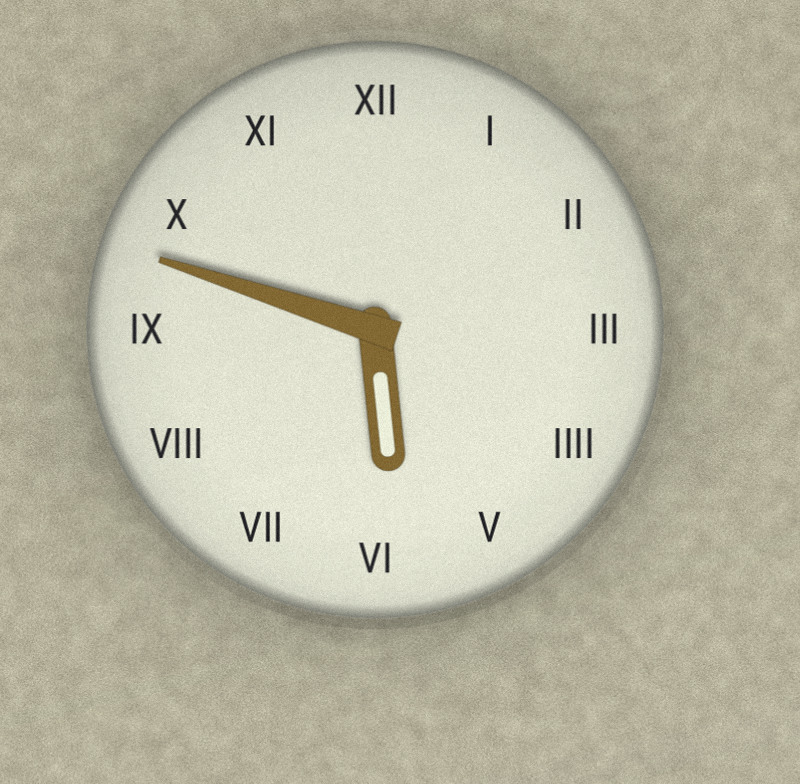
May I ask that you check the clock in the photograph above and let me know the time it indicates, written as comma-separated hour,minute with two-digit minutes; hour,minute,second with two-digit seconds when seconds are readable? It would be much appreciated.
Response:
5,48
